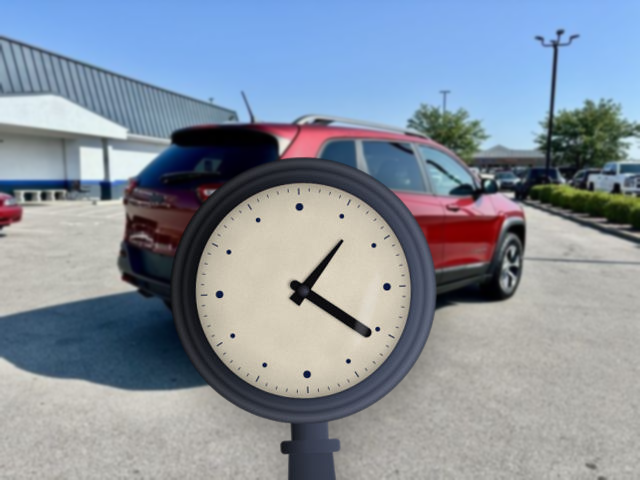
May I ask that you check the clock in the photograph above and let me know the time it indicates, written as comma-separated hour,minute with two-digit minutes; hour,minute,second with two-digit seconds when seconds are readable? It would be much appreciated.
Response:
1,21
